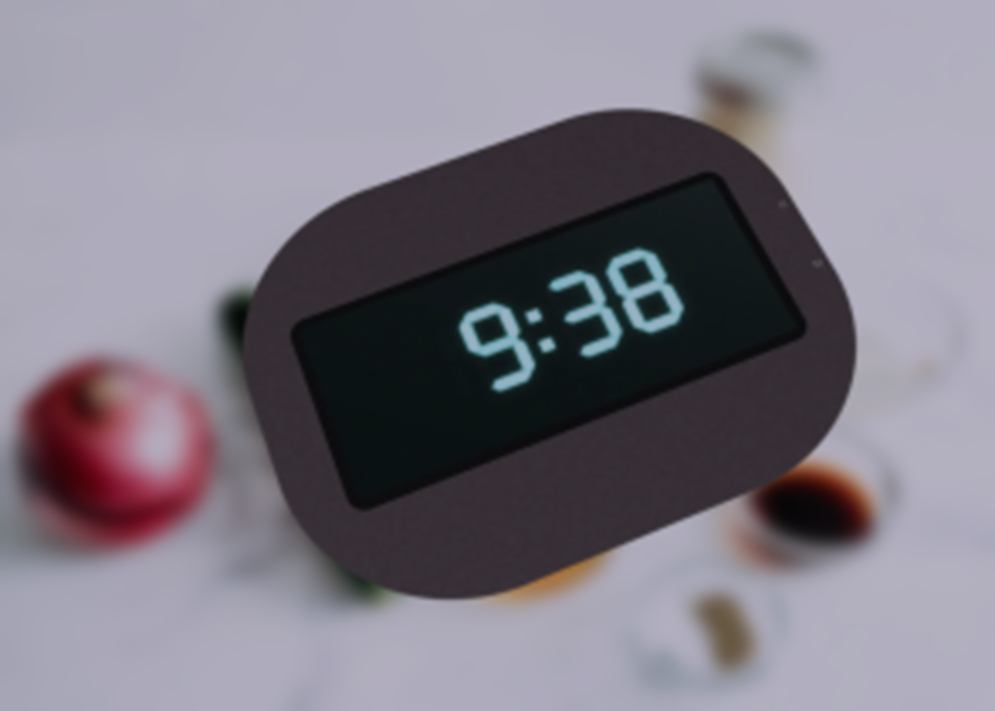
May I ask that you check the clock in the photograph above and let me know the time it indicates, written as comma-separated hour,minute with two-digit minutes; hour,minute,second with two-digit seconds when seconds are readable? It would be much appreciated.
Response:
9,38
